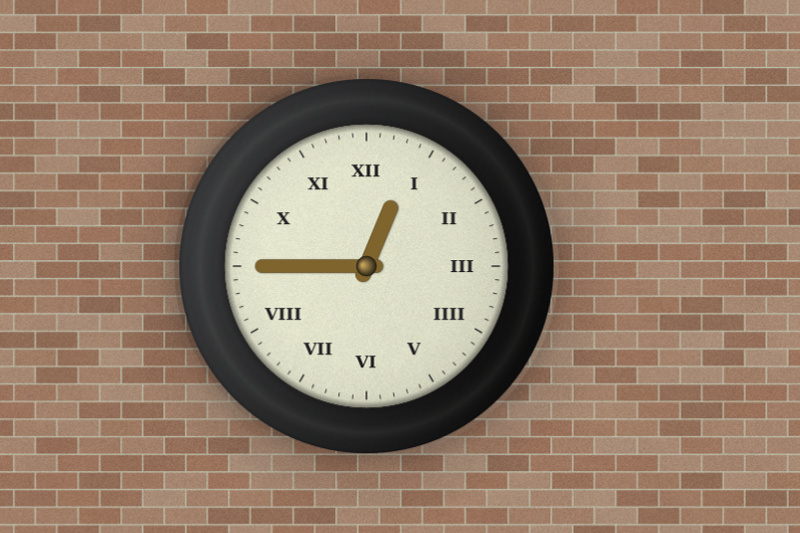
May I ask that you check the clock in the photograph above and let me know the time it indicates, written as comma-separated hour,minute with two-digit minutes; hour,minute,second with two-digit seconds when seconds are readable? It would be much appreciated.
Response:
12,45
